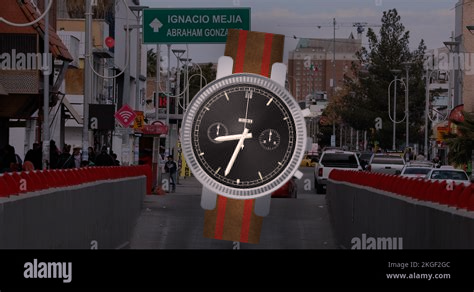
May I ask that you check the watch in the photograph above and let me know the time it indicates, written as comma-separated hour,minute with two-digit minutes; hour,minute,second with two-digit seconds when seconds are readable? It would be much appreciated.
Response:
8,33
